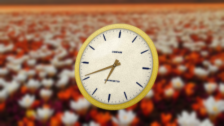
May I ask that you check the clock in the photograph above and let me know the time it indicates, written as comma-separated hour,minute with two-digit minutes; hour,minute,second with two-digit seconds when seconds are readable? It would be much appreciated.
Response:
6,41
